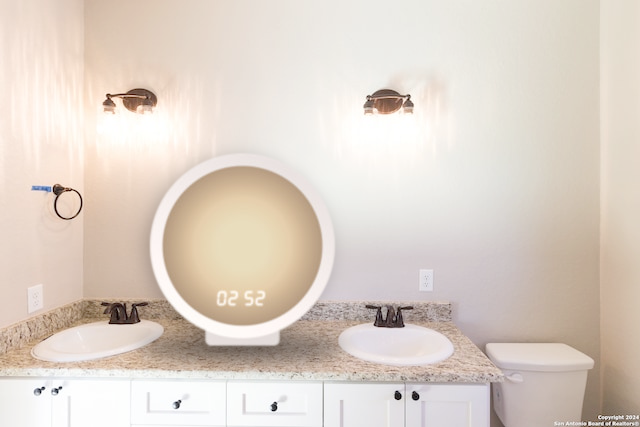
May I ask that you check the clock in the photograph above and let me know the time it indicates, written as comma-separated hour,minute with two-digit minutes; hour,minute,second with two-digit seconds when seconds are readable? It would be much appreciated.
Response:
2,52
